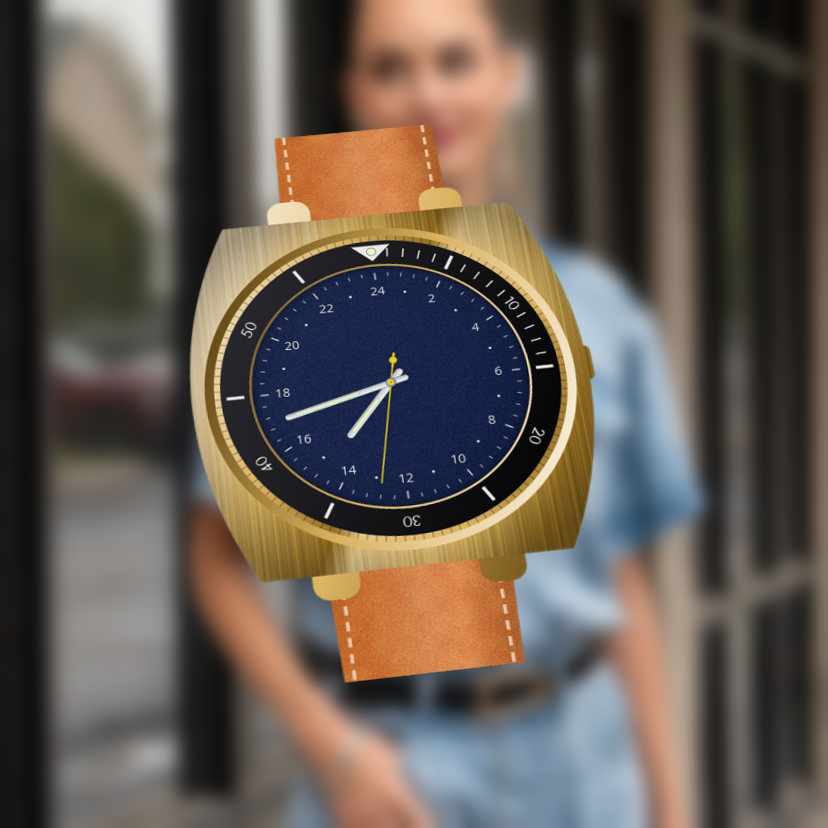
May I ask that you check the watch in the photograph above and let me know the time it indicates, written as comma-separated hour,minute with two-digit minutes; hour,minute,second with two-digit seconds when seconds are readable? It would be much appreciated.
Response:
14,42,32
